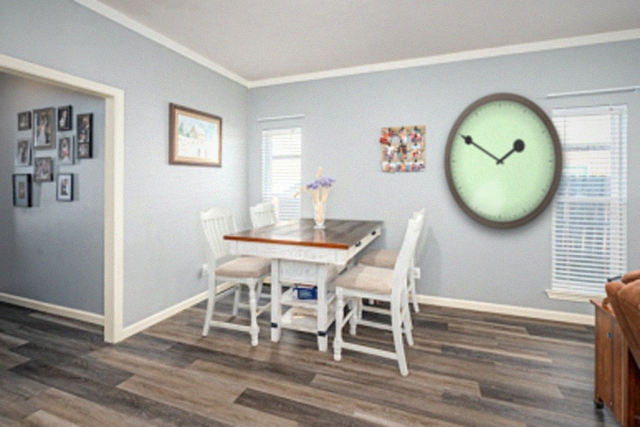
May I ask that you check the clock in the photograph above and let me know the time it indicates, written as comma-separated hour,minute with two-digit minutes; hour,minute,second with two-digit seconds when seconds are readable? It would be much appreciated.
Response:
1,50
